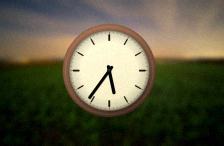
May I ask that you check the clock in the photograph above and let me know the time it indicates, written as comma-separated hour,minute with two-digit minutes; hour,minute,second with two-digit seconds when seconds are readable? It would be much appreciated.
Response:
5,36
